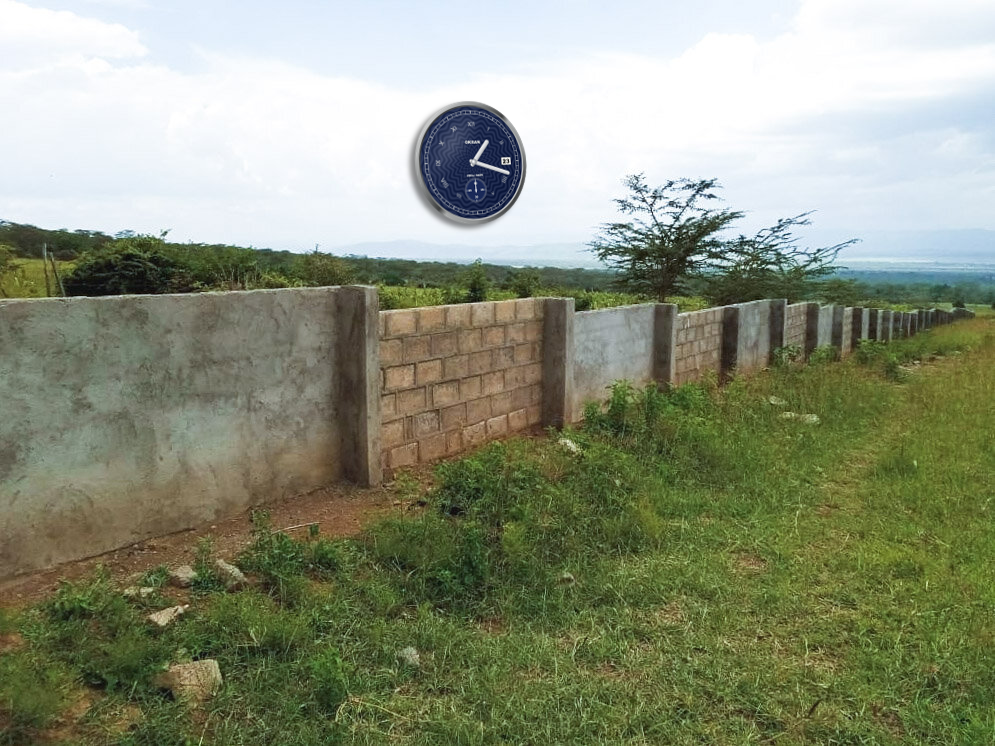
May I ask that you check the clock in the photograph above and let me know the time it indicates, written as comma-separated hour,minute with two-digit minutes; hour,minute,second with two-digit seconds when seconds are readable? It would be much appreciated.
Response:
1,18
